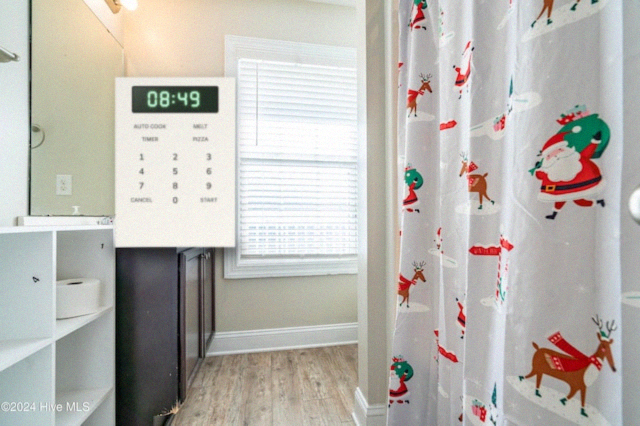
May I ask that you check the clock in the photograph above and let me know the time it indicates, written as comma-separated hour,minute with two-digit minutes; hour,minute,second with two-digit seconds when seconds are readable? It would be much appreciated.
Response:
8,49
